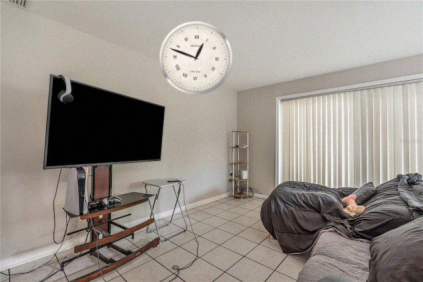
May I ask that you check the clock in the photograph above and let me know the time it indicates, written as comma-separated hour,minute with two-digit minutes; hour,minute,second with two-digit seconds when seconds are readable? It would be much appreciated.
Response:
12,48
